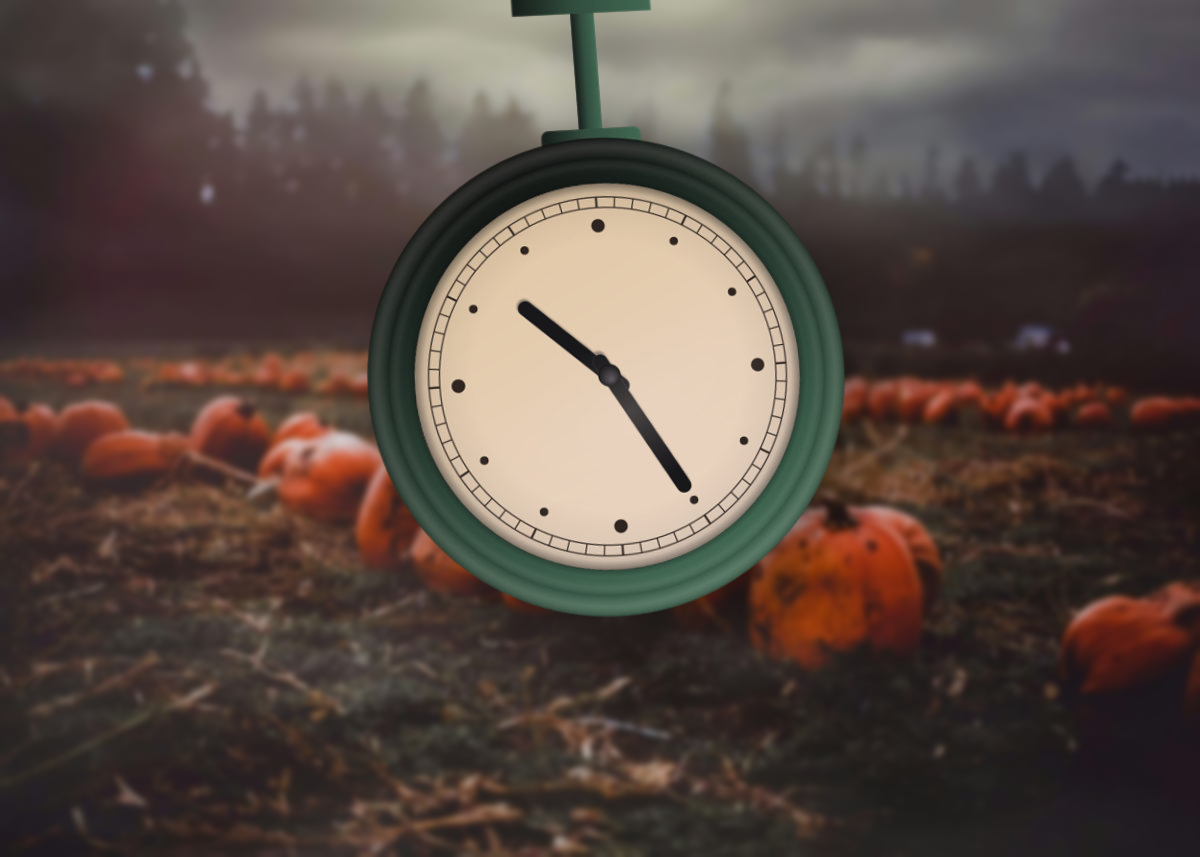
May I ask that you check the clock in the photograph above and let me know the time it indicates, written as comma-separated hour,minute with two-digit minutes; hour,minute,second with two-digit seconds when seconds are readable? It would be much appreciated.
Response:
10,25
